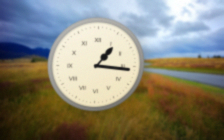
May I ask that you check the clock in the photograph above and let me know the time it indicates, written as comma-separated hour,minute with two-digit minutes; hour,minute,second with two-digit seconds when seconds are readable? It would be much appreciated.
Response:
1,16
